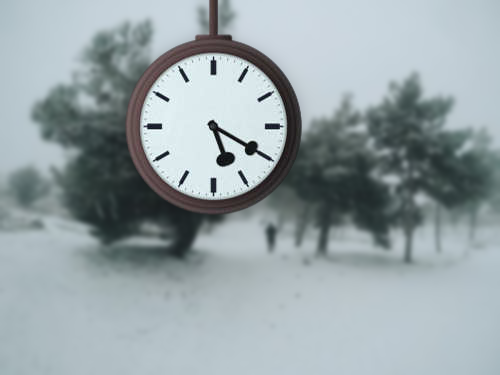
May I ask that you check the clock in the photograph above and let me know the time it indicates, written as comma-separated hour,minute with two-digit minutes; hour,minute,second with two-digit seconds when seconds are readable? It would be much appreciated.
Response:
5,20
